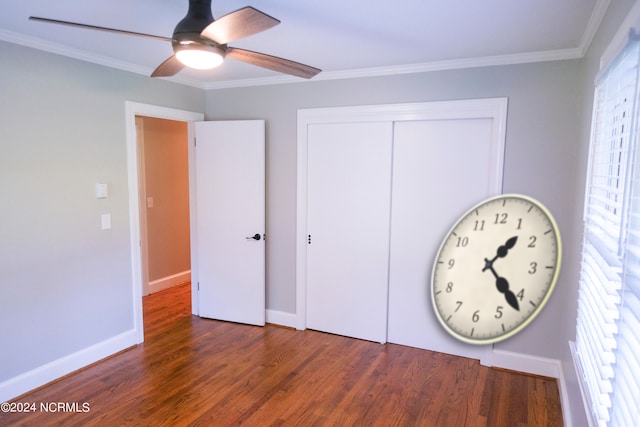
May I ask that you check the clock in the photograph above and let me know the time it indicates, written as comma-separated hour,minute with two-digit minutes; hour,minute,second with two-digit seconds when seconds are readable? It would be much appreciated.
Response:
1,22
